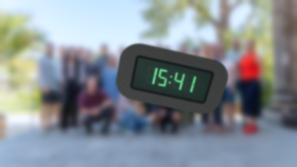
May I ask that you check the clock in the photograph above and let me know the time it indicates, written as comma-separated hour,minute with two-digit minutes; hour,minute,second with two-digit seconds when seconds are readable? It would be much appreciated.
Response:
15,41
